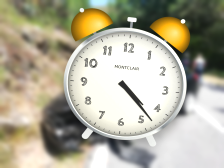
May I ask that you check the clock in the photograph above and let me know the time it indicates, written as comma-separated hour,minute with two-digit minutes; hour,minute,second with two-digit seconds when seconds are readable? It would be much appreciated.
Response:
4,23
